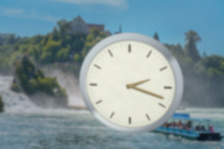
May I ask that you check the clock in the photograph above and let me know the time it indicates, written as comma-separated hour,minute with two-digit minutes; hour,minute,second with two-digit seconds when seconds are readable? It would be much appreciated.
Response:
2,18
